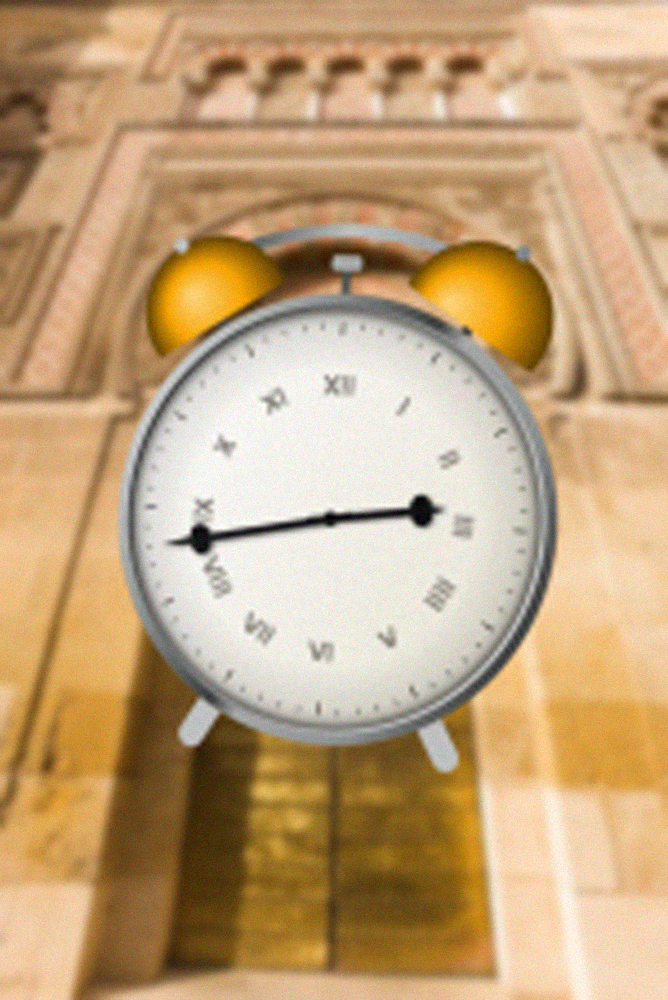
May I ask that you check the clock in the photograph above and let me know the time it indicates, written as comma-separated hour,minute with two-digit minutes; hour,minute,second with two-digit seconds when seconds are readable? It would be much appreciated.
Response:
2,43
